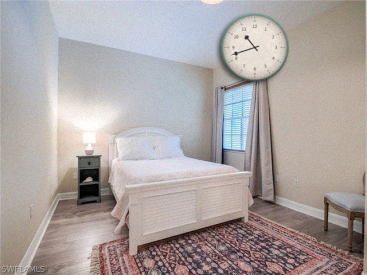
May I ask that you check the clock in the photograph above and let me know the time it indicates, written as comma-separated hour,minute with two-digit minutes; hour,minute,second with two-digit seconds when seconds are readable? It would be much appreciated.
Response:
10,42
